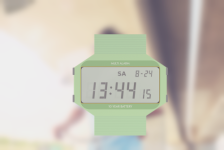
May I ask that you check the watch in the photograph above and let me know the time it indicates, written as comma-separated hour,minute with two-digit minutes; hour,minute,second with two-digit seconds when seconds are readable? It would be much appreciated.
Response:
13,44,15
